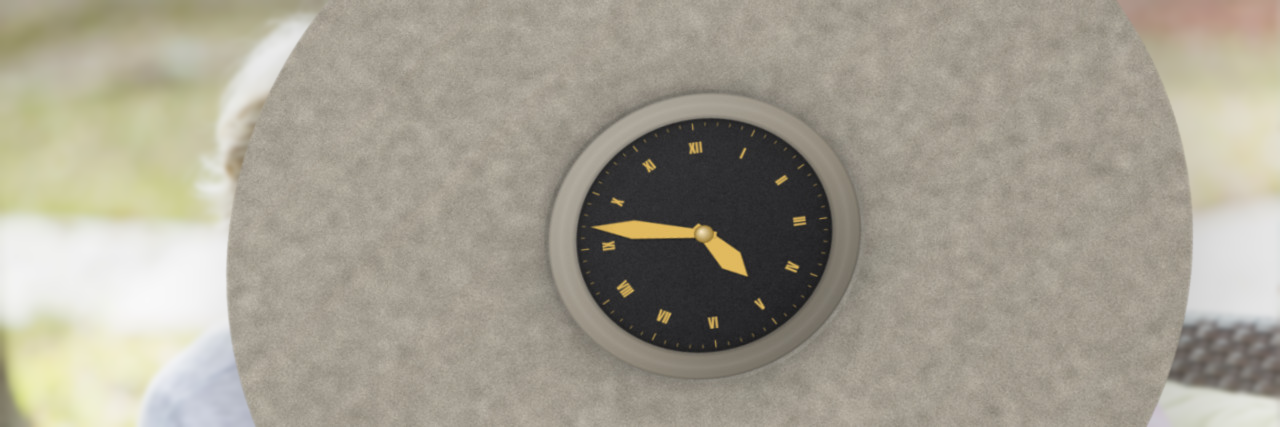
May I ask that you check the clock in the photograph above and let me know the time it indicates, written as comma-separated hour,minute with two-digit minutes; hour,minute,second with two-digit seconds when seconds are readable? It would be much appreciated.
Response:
4,47
